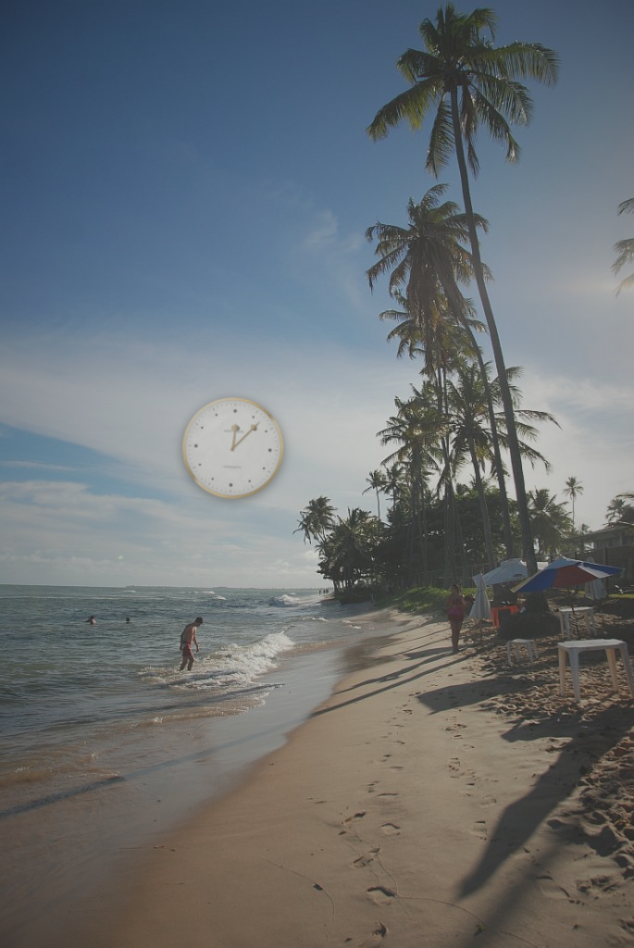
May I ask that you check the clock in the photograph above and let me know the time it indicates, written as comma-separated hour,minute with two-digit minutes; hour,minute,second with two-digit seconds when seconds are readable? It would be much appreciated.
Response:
12,07
